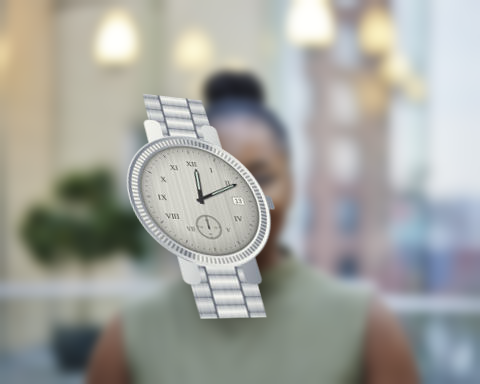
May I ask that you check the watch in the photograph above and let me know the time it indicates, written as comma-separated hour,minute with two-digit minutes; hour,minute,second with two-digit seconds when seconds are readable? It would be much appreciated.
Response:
12,11
